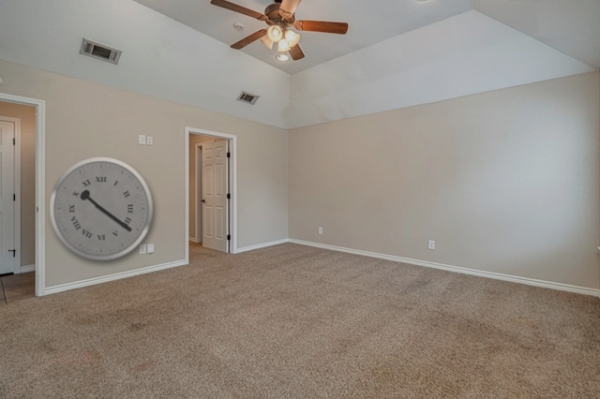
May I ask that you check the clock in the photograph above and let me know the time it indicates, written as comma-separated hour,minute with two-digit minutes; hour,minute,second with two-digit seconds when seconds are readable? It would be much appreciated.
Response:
10,21
